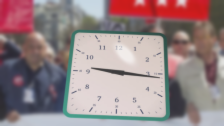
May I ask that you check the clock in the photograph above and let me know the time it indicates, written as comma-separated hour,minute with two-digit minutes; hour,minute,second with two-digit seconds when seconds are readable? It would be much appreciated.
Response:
9,16
